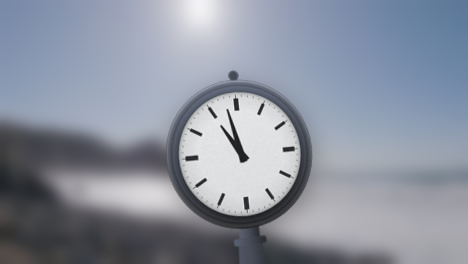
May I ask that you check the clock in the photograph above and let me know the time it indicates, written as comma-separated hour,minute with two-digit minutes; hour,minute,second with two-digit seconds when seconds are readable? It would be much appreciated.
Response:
10,58
